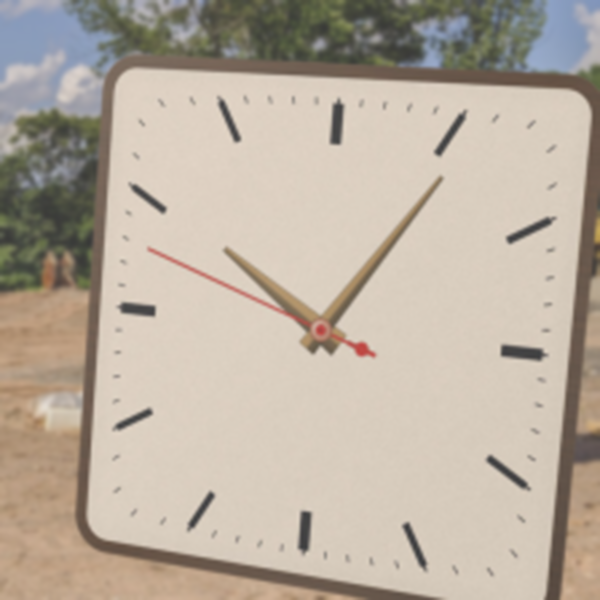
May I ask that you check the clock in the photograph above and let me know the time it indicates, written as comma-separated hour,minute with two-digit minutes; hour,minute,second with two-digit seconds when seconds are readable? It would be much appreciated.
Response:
10,05,48
